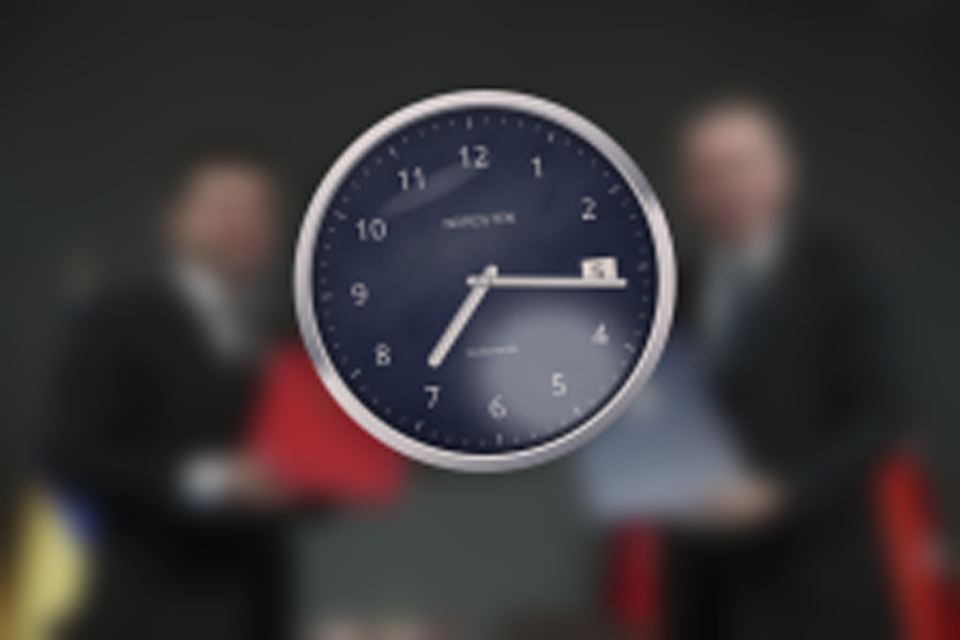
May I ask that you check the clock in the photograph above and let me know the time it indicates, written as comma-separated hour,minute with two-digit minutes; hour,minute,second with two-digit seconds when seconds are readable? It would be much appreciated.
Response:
7,16
